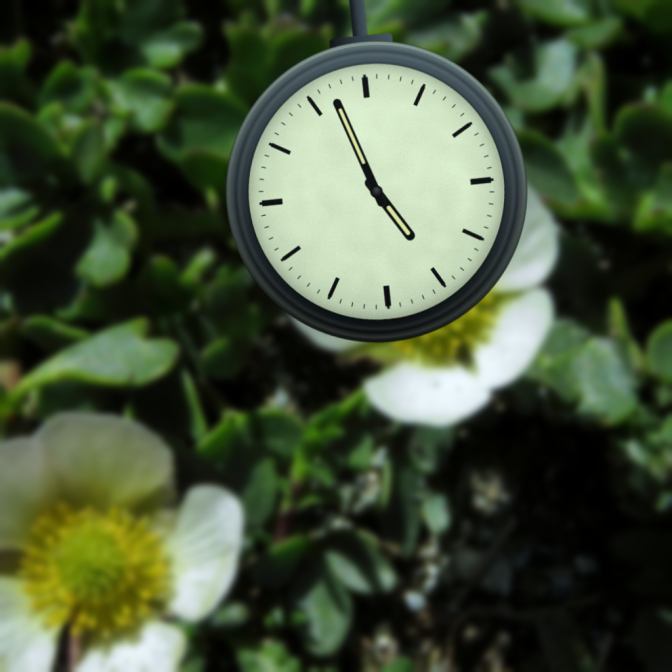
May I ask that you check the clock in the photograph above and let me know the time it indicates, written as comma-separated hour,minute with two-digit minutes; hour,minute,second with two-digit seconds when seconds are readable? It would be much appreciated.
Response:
4,57
